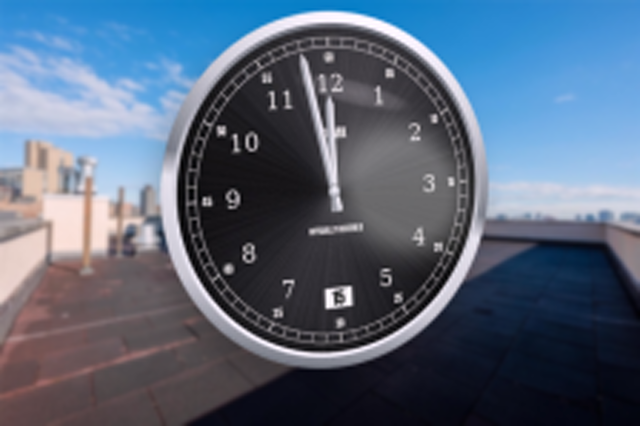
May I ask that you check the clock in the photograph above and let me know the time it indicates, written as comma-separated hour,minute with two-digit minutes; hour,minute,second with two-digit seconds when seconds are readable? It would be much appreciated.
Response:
11,58
